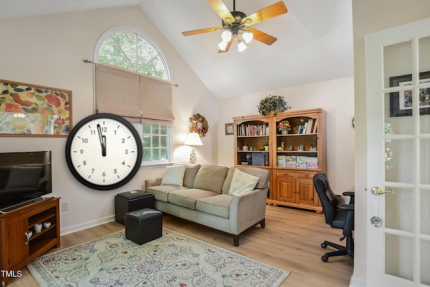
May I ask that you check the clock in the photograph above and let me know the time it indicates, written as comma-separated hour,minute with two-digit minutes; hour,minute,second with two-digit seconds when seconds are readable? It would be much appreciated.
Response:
11,58
